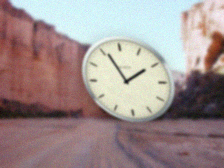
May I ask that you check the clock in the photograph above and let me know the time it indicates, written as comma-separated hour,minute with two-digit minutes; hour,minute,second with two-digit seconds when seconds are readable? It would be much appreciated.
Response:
1,56
